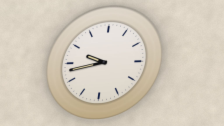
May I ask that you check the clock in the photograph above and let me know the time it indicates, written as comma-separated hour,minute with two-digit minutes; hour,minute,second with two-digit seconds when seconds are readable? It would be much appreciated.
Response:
9,43
